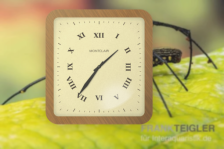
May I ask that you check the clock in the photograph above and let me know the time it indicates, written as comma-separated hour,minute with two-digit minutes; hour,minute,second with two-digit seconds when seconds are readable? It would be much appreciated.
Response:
1,36
